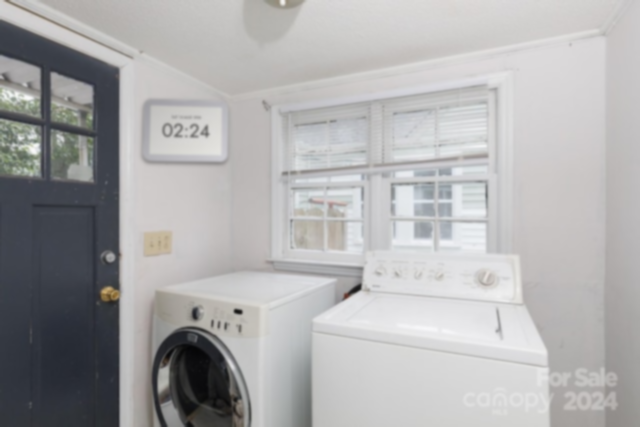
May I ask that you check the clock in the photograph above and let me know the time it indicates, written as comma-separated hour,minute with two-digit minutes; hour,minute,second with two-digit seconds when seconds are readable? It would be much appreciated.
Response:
2,24
